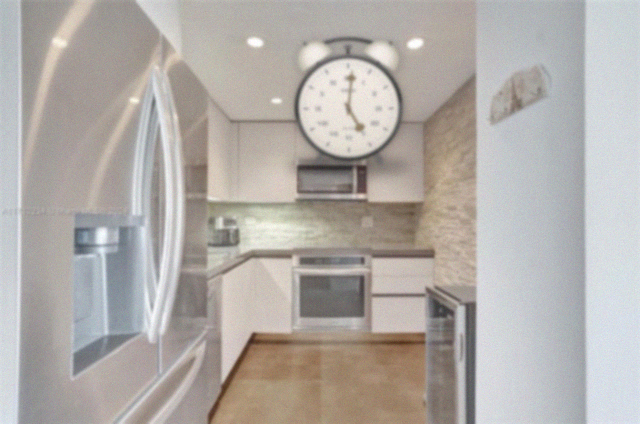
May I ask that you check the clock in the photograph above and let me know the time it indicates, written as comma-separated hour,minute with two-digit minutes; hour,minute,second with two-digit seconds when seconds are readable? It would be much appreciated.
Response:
5,01
